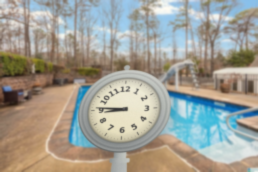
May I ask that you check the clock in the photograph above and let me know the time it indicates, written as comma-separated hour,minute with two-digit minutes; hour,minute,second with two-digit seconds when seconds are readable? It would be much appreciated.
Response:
8,46
